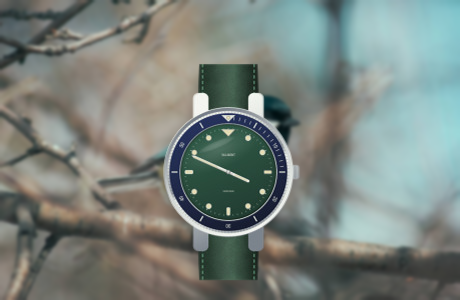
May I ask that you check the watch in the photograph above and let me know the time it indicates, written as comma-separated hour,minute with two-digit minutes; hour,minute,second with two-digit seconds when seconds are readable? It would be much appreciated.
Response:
3,49
